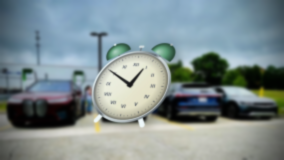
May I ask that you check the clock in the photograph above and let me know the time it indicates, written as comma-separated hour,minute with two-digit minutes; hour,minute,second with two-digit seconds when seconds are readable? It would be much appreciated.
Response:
12,50
